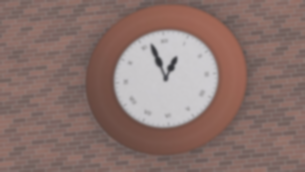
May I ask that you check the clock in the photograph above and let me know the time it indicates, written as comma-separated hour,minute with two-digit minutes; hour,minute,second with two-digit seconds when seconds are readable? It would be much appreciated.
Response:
12,57
